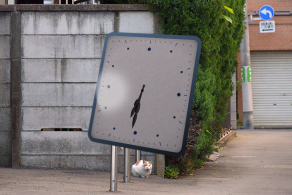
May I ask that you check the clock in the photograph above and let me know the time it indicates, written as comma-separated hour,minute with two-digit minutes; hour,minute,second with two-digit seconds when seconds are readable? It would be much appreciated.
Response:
6,31
